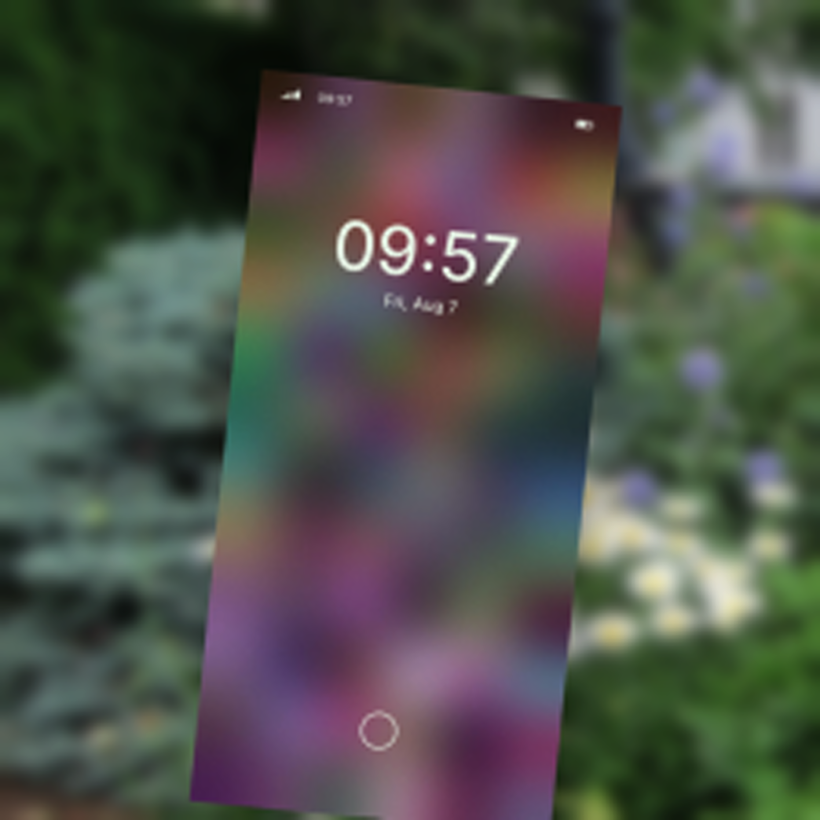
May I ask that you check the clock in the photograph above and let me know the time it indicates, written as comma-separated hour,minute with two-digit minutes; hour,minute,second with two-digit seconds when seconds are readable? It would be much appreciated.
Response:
9,57
